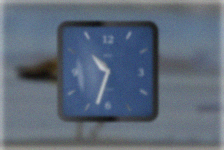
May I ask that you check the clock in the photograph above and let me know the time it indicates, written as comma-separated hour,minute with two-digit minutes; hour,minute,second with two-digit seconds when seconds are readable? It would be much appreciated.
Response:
10,33
